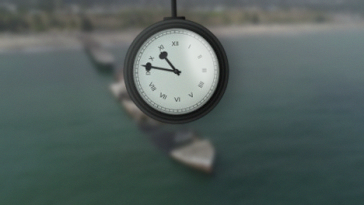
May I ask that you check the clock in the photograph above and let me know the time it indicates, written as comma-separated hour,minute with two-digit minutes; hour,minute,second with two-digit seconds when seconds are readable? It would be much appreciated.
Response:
10,47
